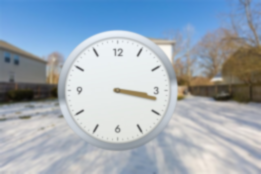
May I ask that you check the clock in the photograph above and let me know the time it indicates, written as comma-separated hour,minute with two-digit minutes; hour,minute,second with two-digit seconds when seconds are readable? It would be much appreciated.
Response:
3,17
